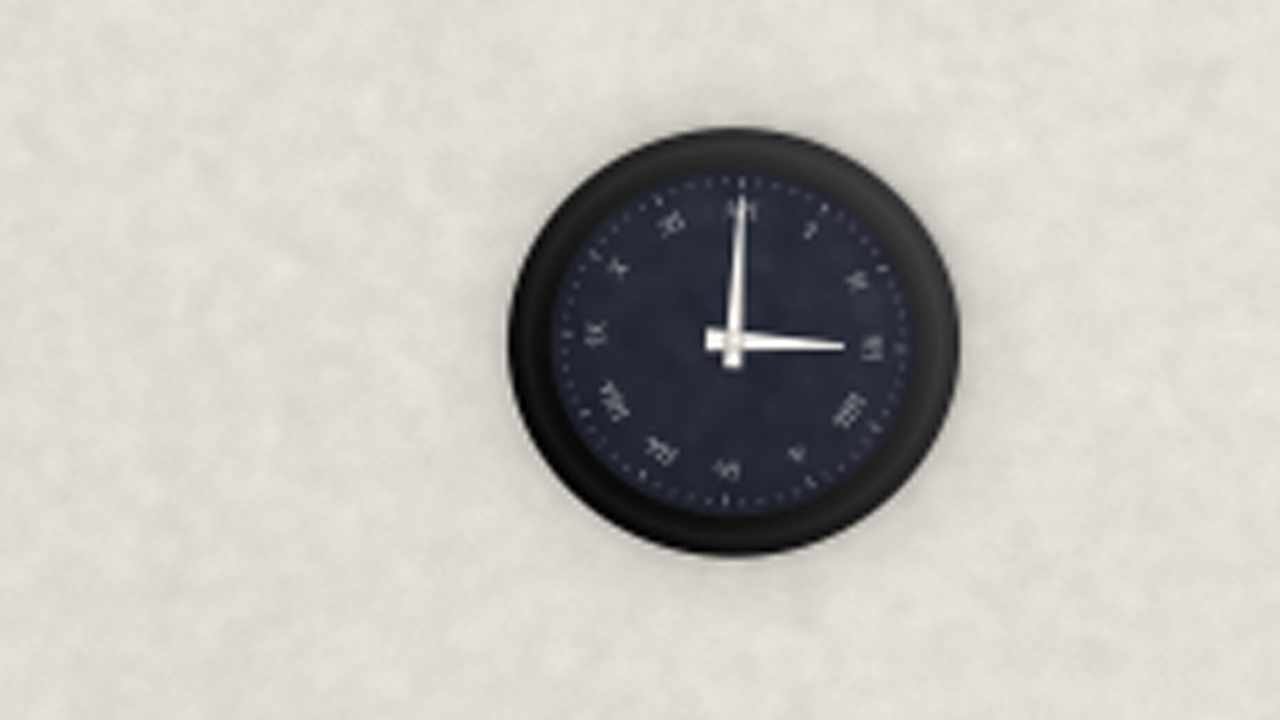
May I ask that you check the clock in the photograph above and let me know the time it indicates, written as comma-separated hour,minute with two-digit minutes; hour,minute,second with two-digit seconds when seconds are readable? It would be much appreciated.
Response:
3,00
